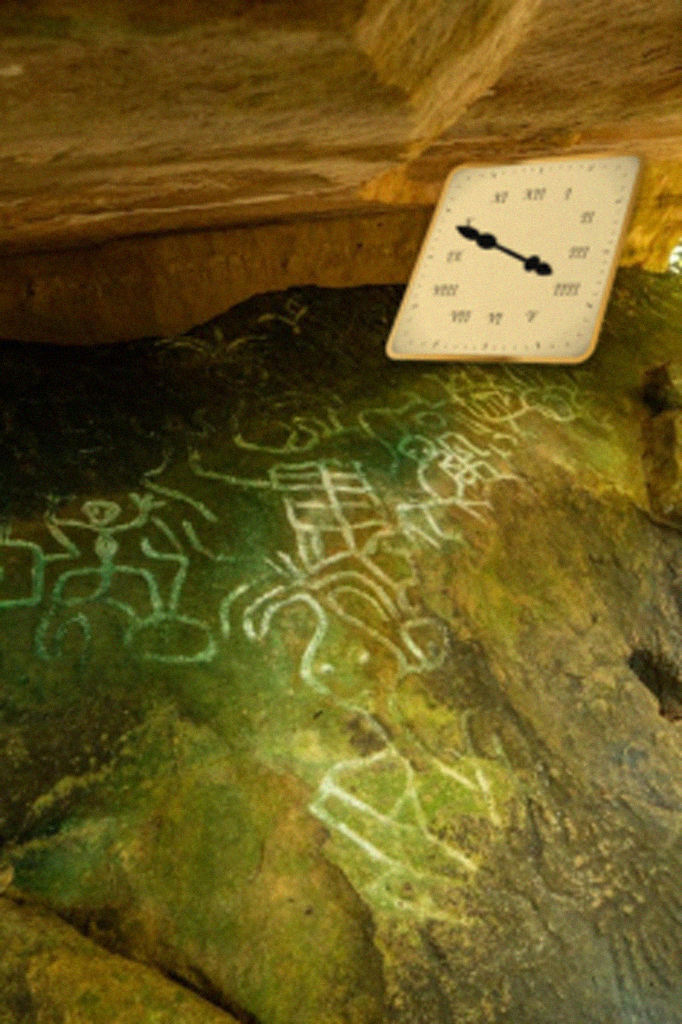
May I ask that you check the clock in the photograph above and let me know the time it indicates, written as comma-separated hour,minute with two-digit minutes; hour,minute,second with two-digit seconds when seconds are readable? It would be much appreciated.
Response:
3,49
